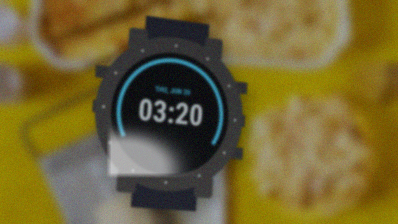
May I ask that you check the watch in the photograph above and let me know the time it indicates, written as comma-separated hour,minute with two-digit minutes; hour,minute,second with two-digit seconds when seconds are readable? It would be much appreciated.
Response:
3,20
